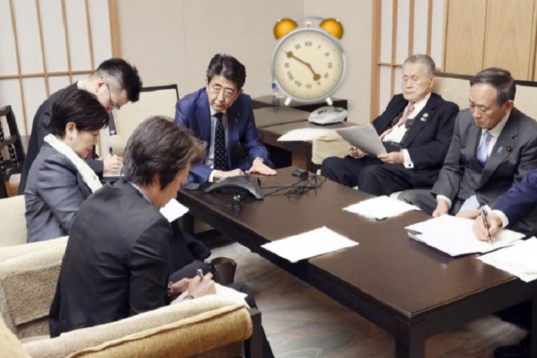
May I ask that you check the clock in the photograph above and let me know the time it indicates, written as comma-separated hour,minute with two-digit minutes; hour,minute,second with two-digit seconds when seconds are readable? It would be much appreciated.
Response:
4,50
